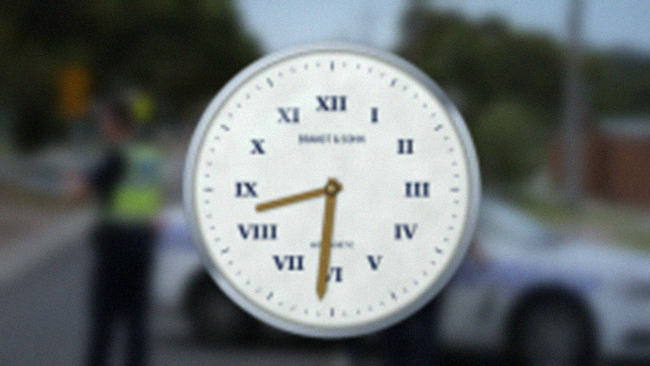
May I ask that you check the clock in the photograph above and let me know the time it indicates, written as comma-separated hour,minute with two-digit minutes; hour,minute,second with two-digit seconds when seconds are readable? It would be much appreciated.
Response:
8,31
